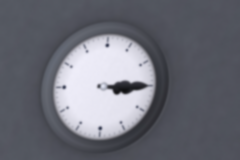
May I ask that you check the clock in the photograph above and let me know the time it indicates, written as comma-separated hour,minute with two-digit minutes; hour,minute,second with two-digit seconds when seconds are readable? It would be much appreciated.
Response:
3,15
